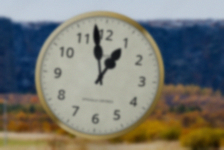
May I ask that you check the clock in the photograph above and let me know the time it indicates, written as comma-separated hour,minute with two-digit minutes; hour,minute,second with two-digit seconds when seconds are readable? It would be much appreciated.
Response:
12,58
